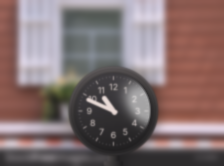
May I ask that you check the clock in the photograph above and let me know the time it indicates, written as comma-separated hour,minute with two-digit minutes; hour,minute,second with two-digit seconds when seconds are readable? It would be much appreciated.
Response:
10,49
